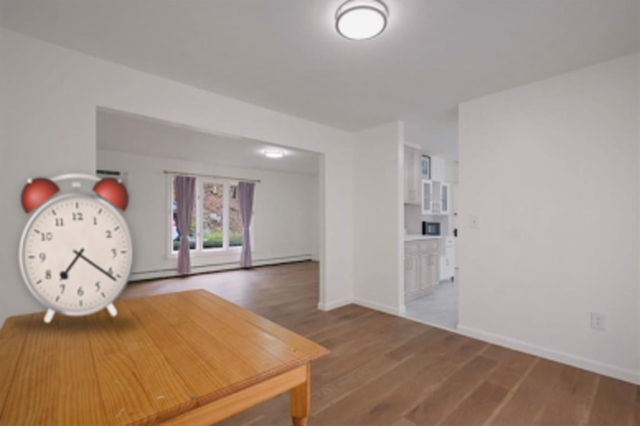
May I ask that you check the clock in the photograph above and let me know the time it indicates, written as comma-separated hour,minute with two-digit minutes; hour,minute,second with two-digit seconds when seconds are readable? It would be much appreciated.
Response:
7,21
